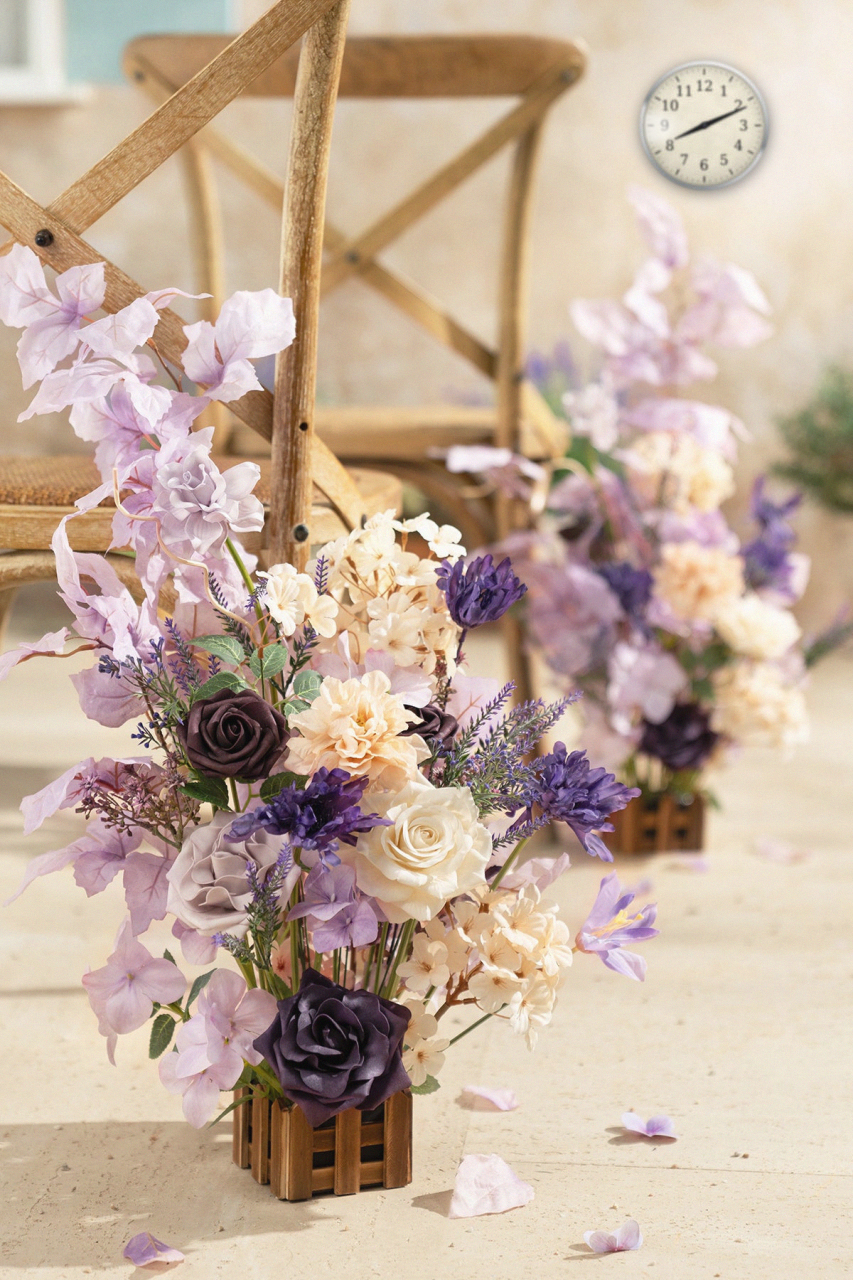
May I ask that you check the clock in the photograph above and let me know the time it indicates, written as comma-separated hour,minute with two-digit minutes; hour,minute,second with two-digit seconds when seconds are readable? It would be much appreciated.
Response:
8,11
